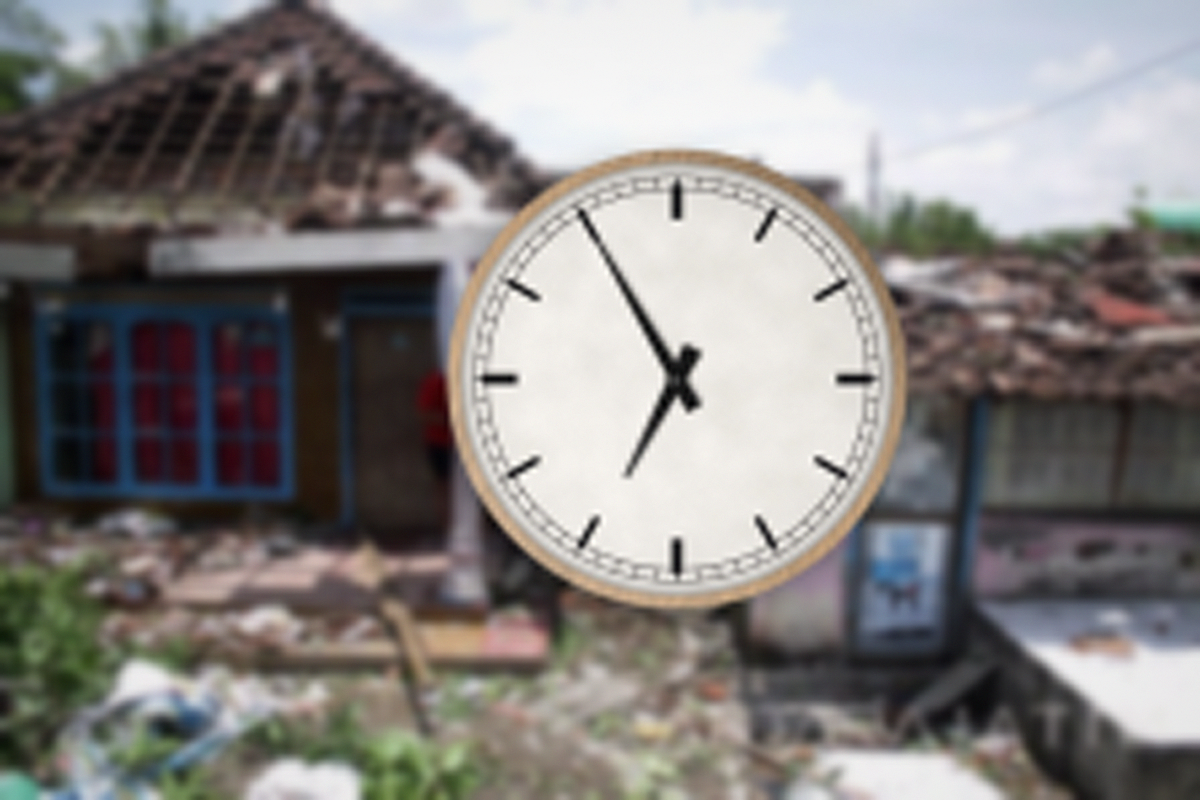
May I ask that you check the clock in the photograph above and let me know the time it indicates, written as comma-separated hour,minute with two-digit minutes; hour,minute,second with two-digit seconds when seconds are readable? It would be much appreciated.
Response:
6,55
